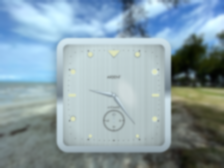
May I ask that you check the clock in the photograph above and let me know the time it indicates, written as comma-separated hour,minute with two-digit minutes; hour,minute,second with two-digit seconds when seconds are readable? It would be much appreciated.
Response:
9,24
